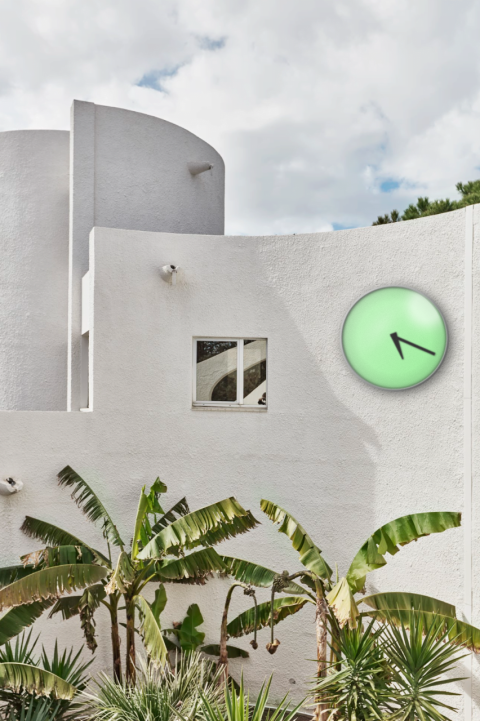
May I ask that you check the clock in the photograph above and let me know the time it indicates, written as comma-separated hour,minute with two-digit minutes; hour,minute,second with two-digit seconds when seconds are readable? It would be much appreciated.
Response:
5,19
